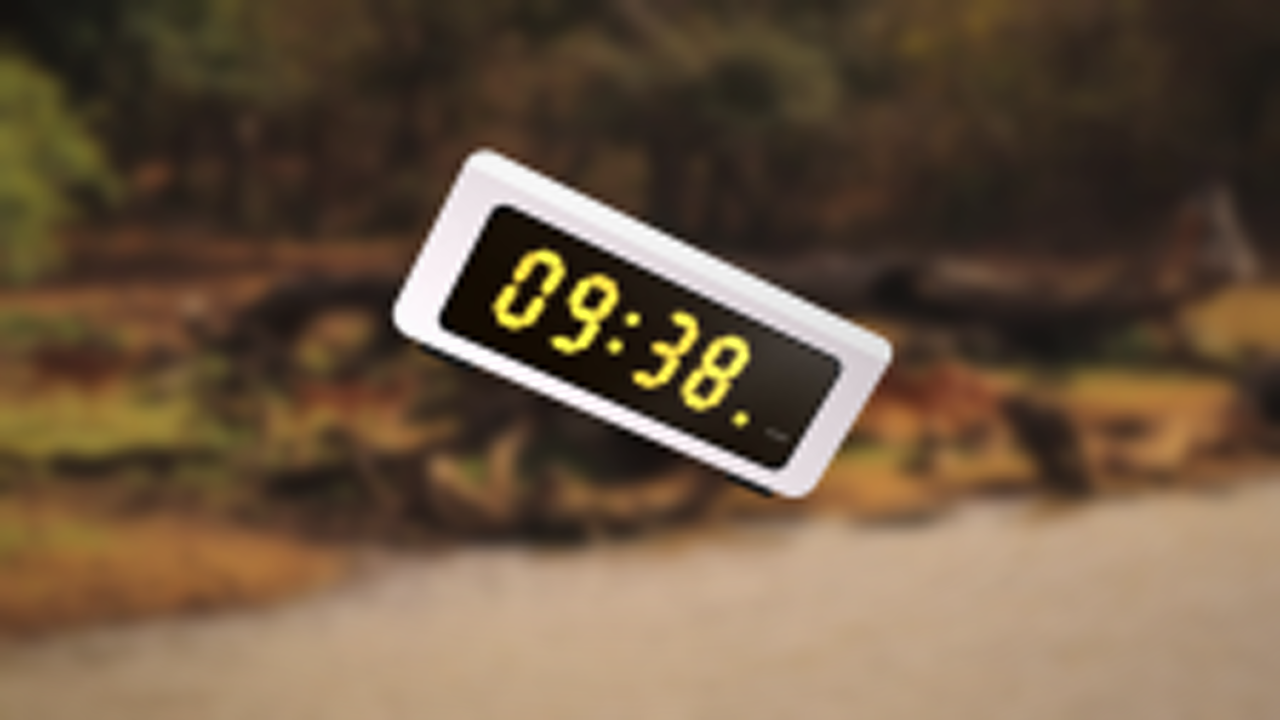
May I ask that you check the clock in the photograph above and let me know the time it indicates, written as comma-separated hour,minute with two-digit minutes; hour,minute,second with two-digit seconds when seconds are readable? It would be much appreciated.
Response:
9,38
